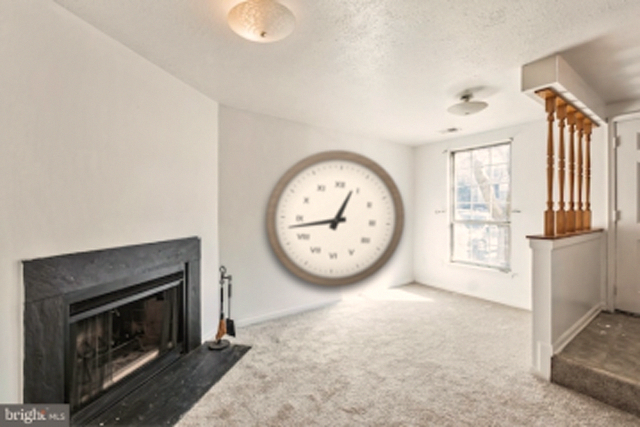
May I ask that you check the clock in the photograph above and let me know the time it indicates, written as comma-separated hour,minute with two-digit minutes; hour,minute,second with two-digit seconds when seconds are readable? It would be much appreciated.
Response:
12,43
